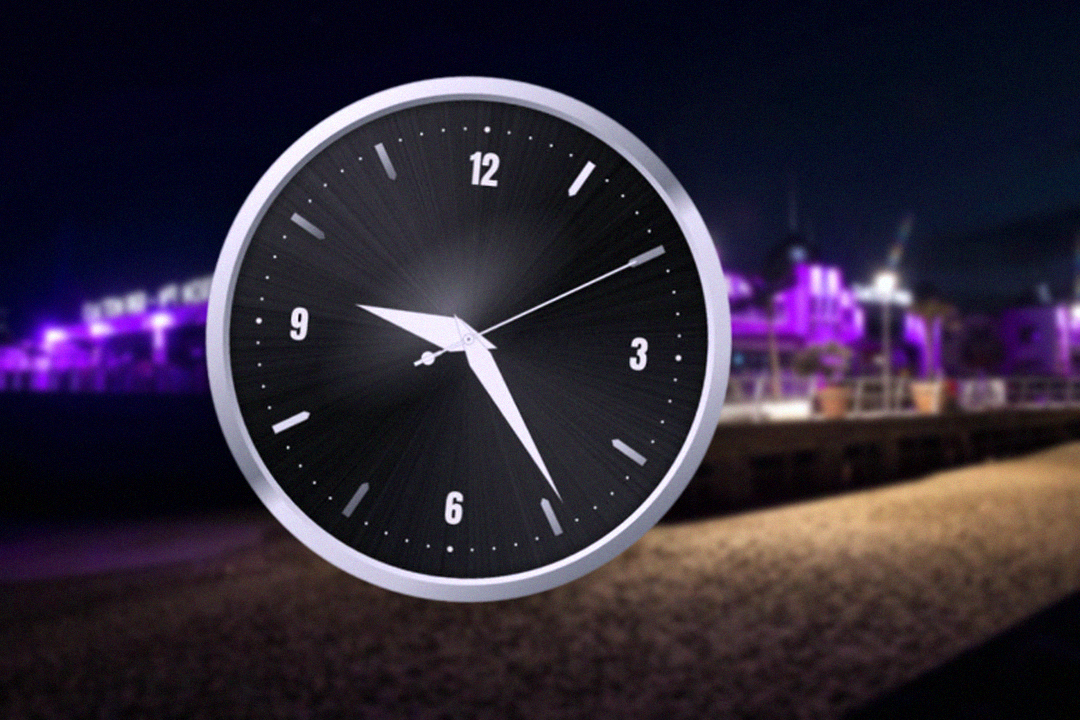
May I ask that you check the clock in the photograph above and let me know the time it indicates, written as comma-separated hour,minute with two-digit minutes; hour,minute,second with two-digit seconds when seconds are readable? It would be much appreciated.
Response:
9,24,10
